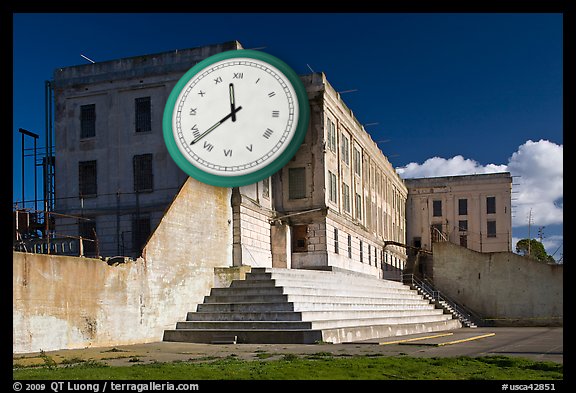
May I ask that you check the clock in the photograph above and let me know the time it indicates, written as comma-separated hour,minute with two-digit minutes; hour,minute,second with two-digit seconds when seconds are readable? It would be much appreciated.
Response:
11,38
